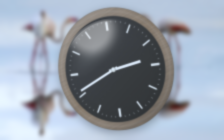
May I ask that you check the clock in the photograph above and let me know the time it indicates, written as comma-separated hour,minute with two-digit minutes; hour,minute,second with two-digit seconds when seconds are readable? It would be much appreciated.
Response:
2,41
